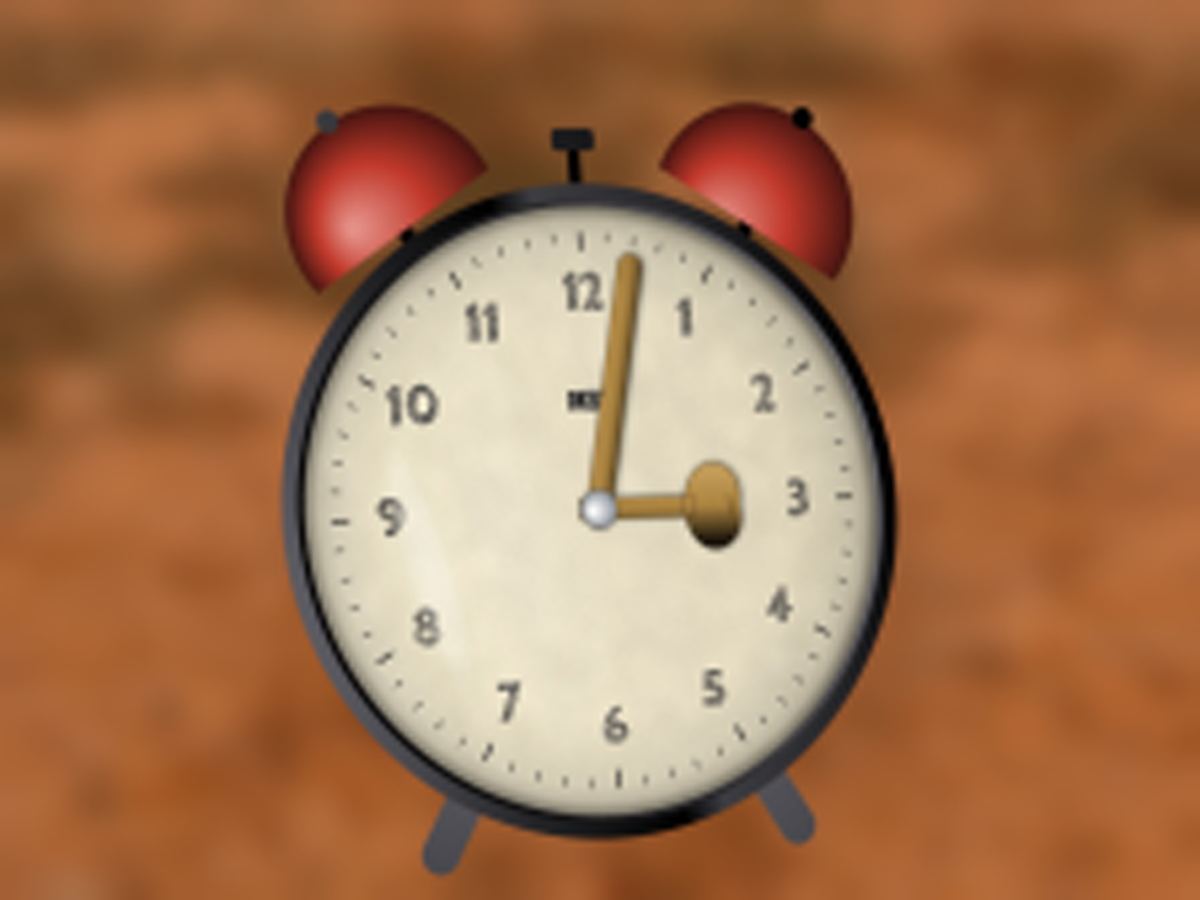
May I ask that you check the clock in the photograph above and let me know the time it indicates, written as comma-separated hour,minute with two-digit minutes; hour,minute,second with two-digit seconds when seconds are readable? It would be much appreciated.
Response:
3,02
